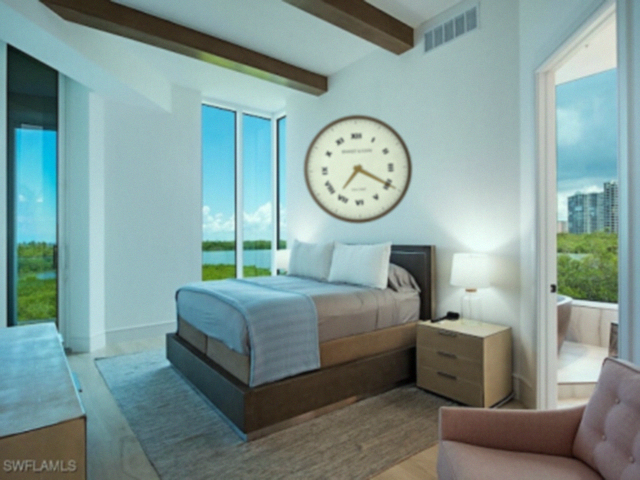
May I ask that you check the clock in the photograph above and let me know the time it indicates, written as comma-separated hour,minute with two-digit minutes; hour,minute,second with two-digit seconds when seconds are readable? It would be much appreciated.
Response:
7,20
